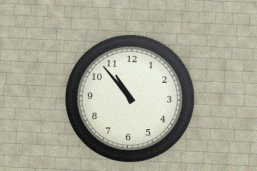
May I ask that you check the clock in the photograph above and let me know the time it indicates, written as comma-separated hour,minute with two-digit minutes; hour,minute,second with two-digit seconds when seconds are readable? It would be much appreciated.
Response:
10,53
